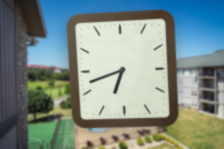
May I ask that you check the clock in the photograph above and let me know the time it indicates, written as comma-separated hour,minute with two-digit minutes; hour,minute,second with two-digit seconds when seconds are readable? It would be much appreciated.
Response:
6,42
